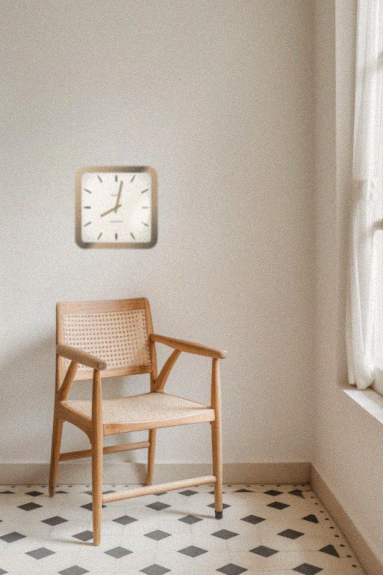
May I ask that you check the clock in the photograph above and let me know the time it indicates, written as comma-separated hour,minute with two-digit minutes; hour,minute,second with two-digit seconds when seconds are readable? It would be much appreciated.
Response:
8,02
